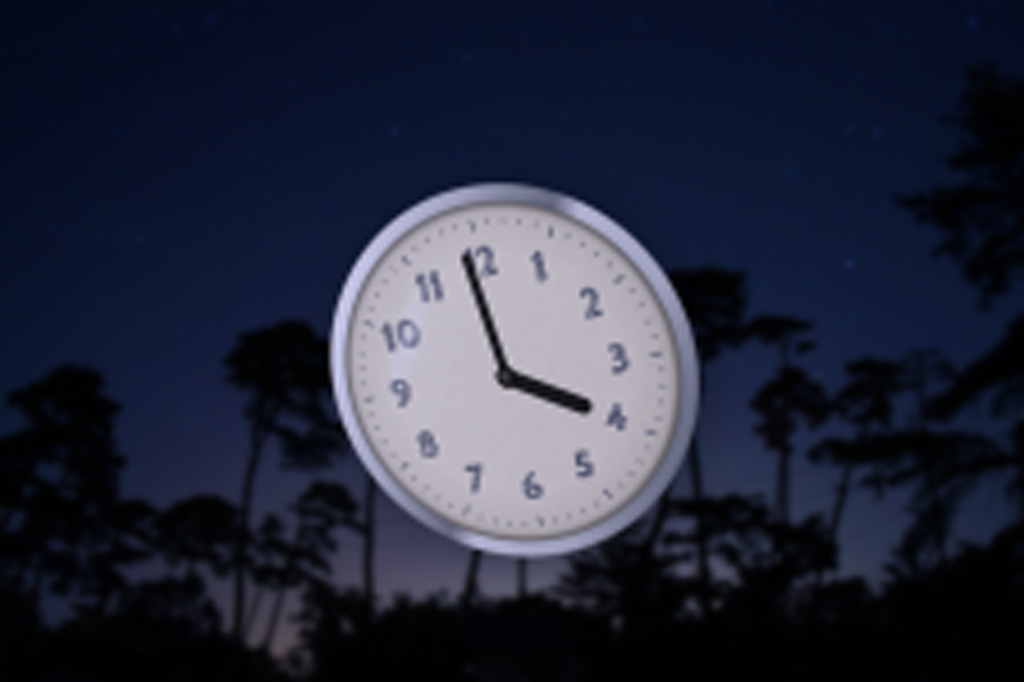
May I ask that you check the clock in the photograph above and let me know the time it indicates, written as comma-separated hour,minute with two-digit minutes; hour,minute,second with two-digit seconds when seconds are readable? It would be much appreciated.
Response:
3,59
